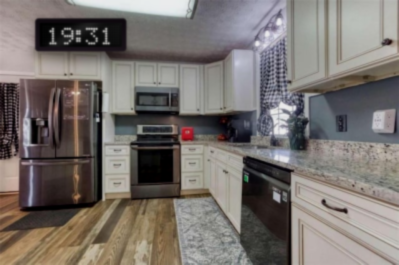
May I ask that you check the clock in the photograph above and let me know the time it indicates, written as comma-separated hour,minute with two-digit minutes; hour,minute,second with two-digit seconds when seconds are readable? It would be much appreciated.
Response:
19,31
